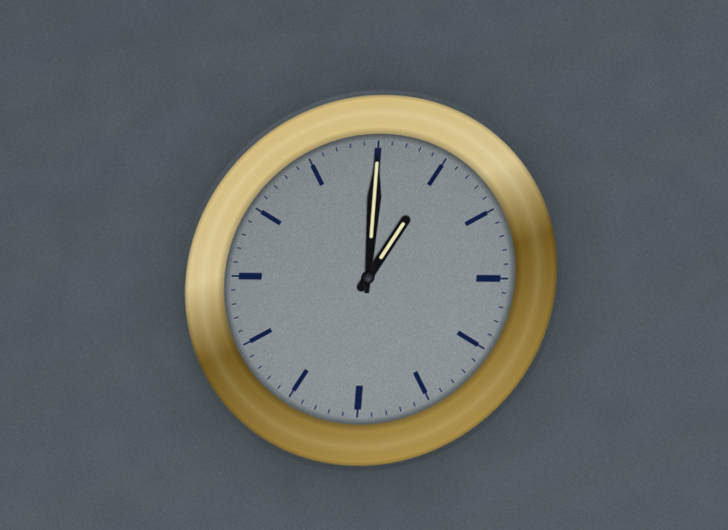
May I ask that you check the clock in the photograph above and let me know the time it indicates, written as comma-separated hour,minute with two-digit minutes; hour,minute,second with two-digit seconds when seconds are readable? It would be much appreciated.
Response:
1,00
